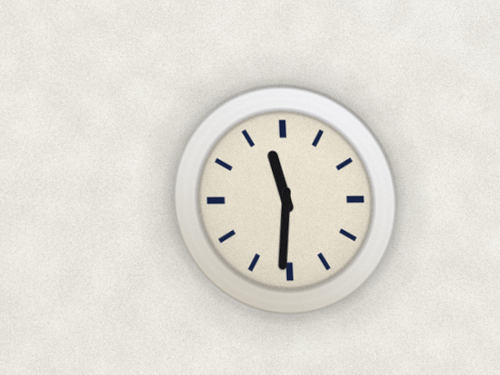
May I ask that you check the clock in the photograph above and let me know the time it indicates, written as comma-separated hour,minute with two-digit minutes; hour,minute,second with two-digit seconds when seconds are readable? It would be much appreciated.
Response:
11,31
